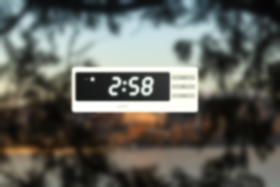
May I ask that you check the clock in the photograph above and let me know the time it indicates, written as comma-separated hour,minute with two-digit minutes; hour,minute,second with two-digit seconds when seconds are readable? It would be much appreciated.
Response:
2,58
